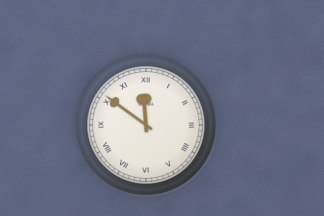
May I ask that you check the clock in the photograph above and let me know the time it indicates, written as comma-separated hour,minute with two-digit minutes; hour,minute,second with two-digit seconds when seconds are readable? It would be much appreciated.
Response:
11,51
